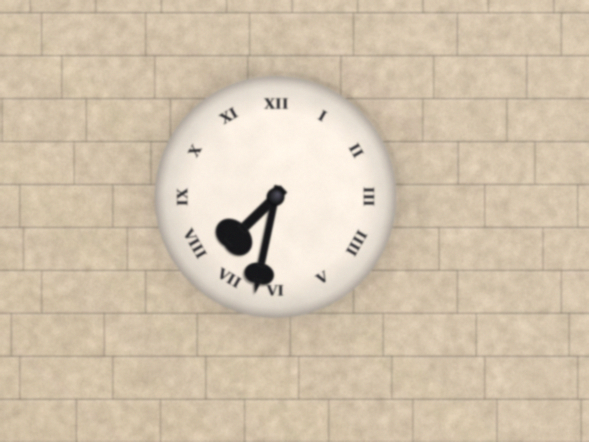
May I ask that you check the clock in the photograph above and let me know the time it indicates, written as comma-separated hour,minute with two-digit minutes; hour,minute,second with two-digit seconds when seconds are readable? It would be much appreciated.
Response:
7,32
